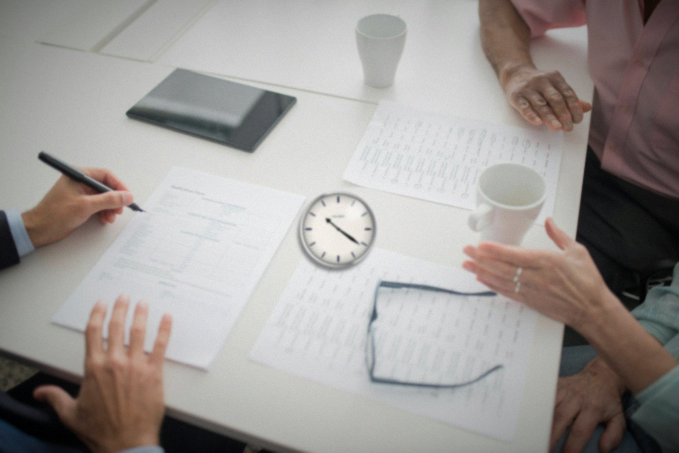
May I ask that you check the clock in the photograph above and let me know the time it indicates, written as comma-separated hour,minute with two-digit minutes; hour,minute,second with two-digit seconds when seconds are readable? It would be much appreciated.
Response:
10,21
